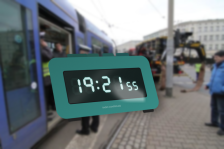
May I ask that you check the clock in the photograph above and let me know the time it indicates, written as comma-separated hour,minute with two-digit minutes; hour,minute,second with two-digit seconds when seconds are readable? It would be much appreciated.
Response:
19,21,55
